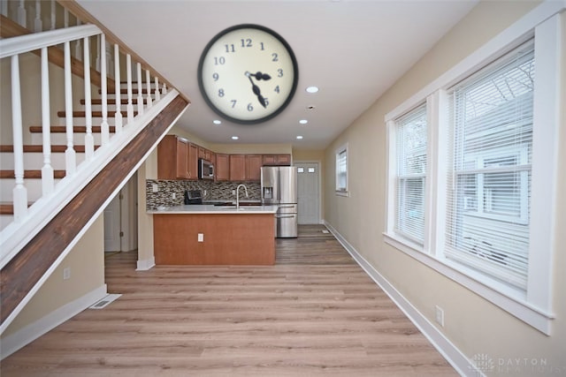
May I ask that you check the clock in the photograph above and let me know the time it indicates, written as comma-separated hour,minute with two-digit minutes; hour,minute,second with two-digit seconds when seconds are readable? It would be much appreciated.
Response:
3,26
